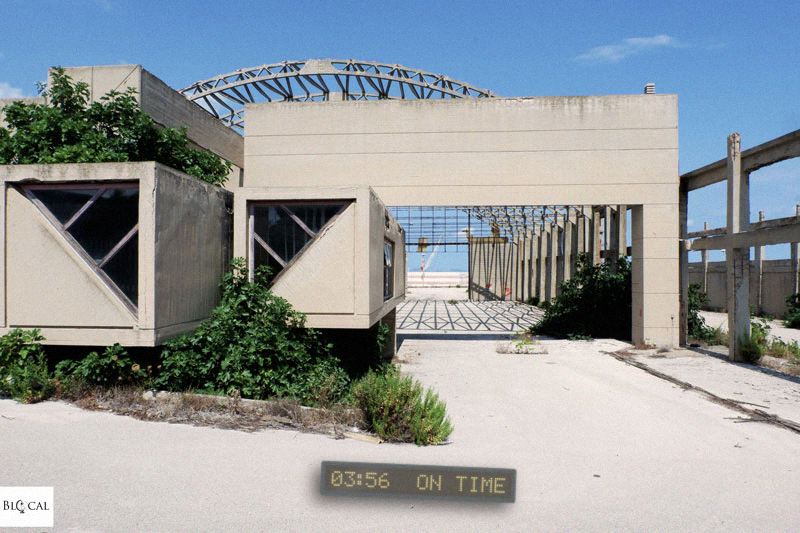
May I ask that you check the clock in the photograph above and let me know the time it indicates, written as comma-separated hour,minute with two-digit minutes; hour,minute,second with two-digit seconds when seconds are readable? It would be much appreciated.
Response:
3,56
